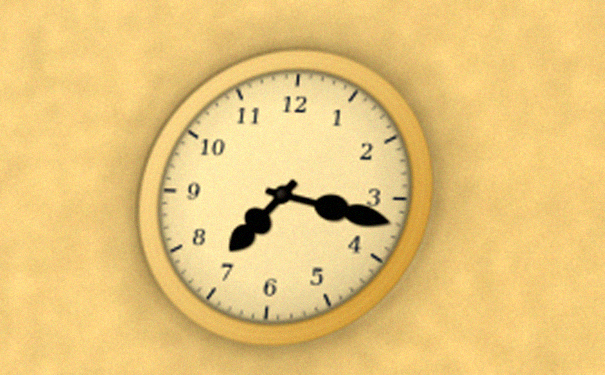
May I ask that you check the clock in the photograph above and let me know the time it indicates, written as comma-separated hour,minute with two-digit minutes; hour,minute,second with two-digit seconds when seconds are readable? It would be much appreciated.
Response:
7,17
